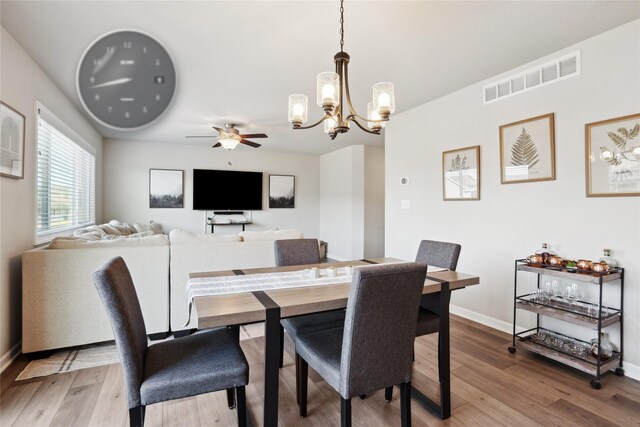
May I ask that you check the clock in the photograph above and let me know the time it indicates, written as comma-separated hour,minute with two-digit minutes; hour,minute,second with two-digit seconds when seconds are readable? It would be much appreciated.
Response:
8,43
